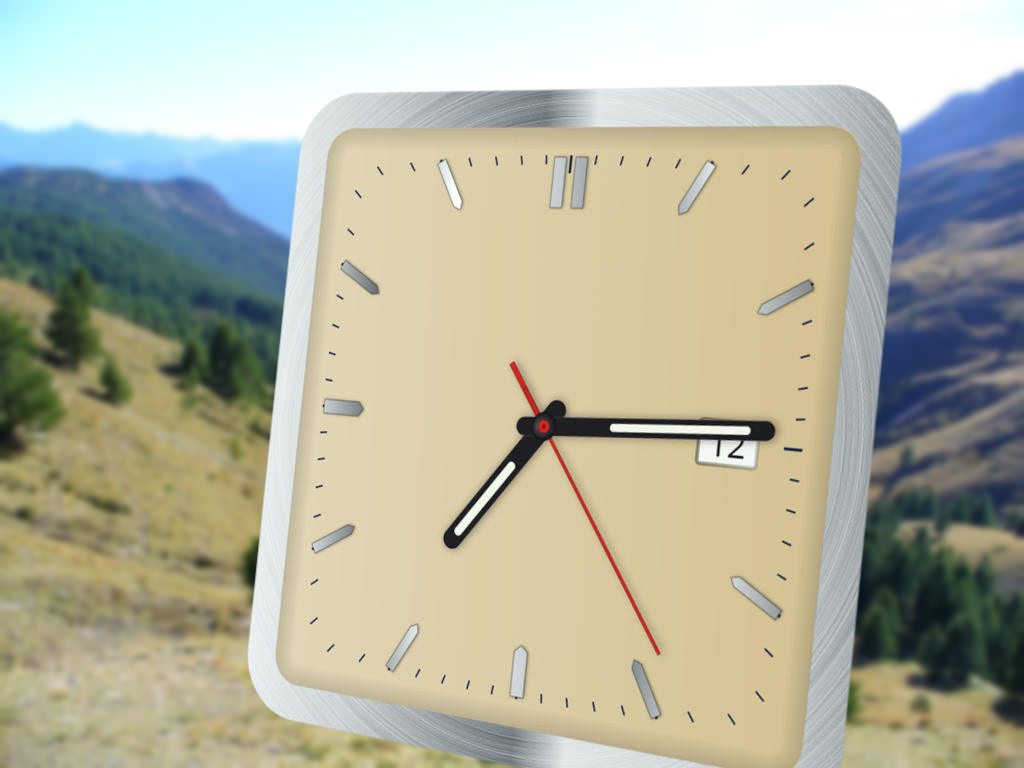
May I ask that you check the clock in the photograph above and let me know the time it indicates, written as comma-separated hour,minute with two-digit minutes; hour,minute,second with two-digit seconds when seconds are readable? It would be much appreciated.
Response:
7,14,24
